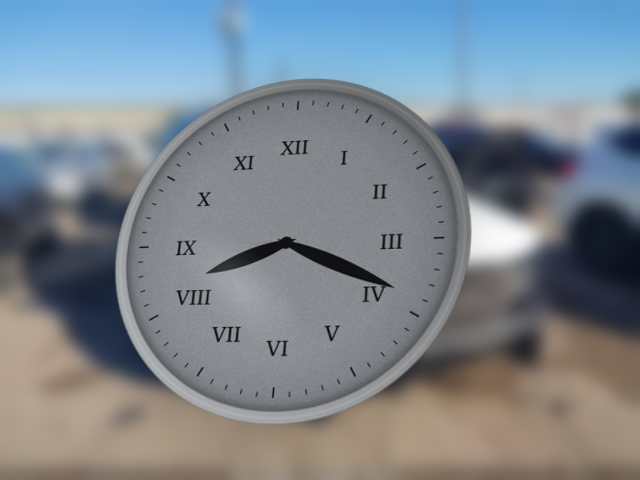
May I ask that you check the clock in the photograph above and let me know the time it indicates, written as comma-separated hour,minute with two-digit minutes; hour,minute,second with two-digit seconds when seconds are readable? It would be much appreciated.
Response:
8,19
